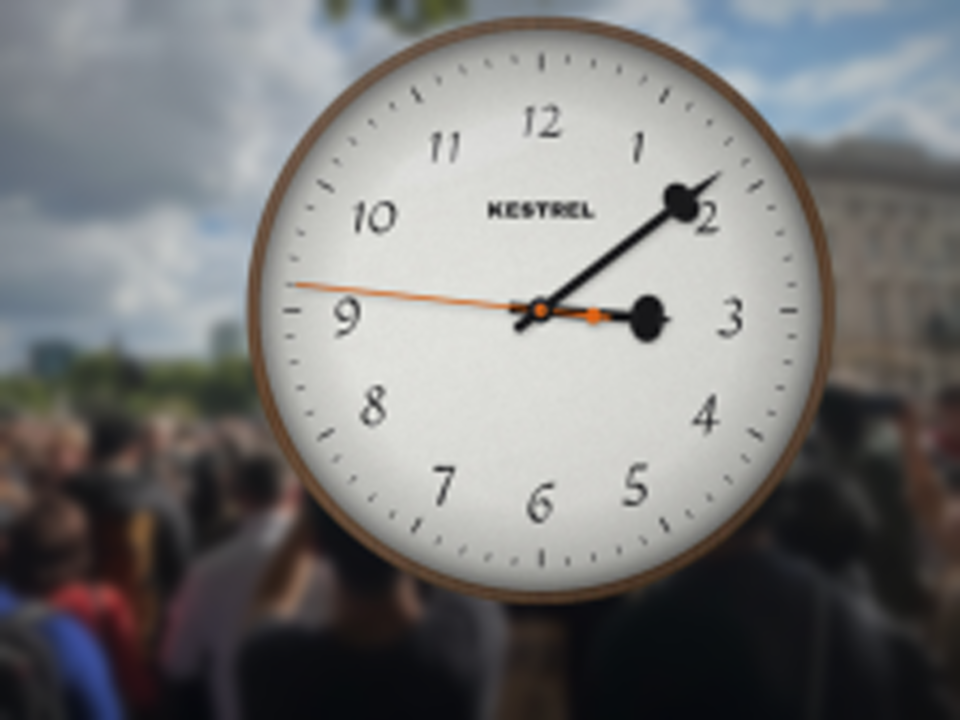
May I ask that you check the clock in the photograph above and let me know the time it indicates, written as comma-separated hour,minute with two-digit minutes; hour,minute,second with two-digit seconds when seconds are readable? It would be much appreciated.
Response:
3,08,46
